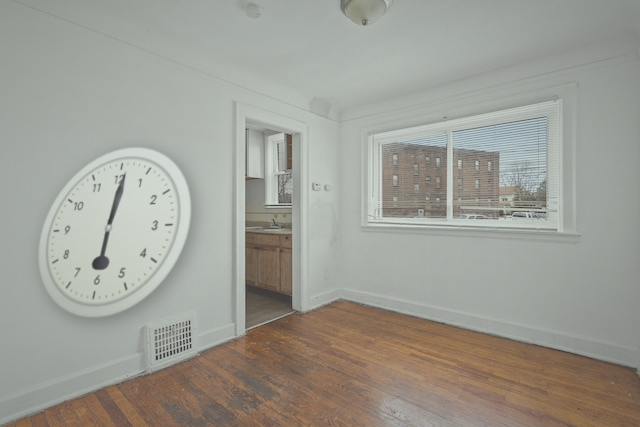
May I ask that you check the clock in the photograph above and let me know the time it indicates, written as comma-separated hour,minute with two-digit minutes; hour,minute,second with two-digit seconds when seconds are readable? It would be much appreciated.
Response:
6,01
